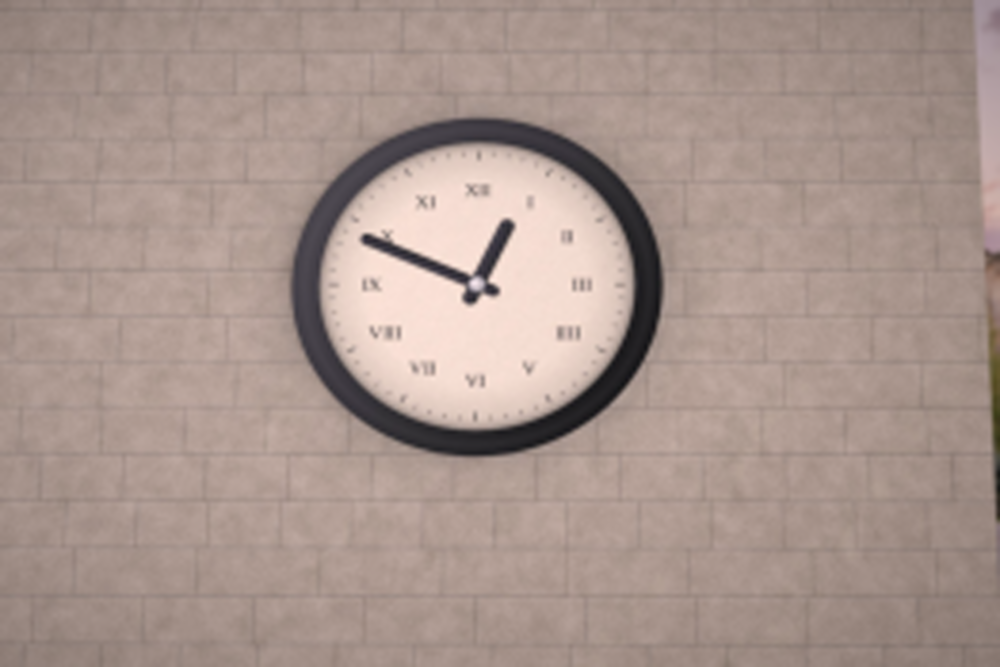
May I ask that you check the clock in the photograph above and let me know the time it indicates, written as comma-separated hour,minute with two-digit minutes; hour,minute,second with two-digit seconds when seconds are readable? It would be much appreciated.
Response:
12,49
